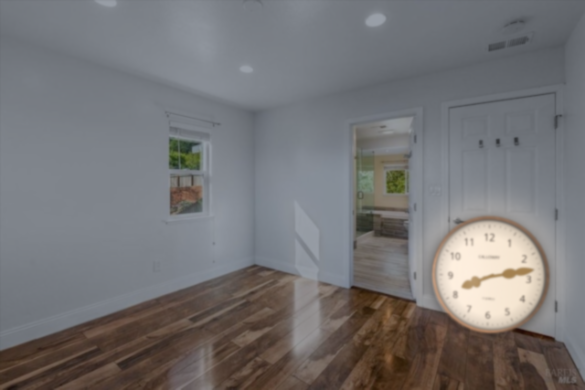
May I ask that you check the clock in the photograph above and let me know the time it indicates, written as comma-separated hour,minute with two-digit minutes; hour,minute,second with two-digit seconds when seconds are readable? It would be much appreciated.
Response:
8,13
